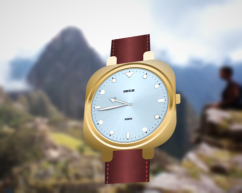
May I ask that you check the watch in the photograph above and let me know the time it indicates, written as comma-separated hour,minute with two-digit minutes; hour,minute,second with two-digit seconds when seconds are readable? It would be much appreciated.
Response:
9,44
